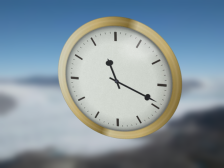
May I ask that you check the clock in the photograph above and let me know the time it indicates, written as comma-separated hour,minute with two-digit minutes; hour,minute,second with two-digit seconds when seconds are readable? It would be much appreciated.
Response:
11,19
